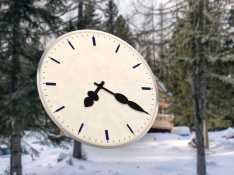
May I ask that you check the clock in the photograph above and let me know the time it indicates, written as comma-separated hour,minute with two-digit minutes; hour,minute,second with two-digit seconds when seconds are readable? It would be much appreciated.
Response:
7,20
